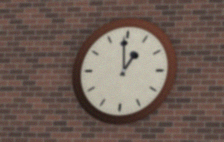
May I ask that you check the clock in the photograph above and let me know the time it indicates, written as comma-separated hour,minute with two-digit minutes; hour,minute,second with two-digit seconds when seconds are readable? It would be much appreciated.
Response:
12,59
